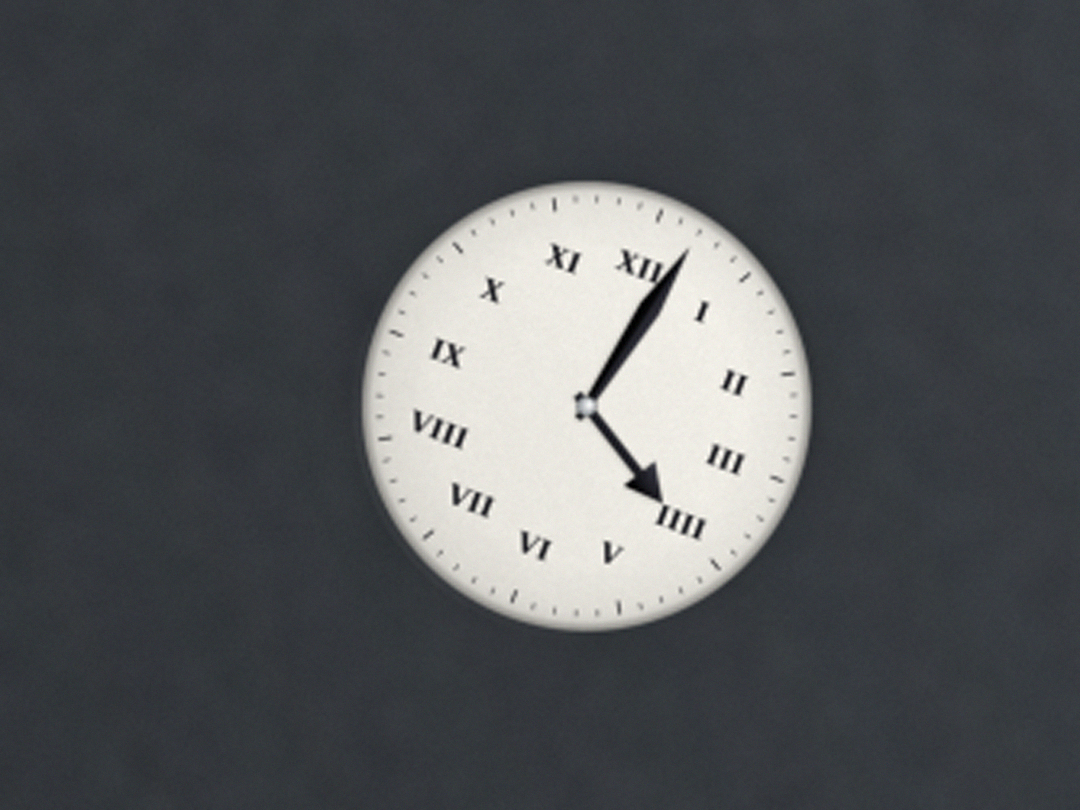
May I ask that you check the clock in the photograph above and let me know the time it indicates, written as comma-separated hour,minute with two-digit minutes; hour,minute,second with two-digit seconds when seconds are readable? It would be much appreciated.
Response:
4,02
